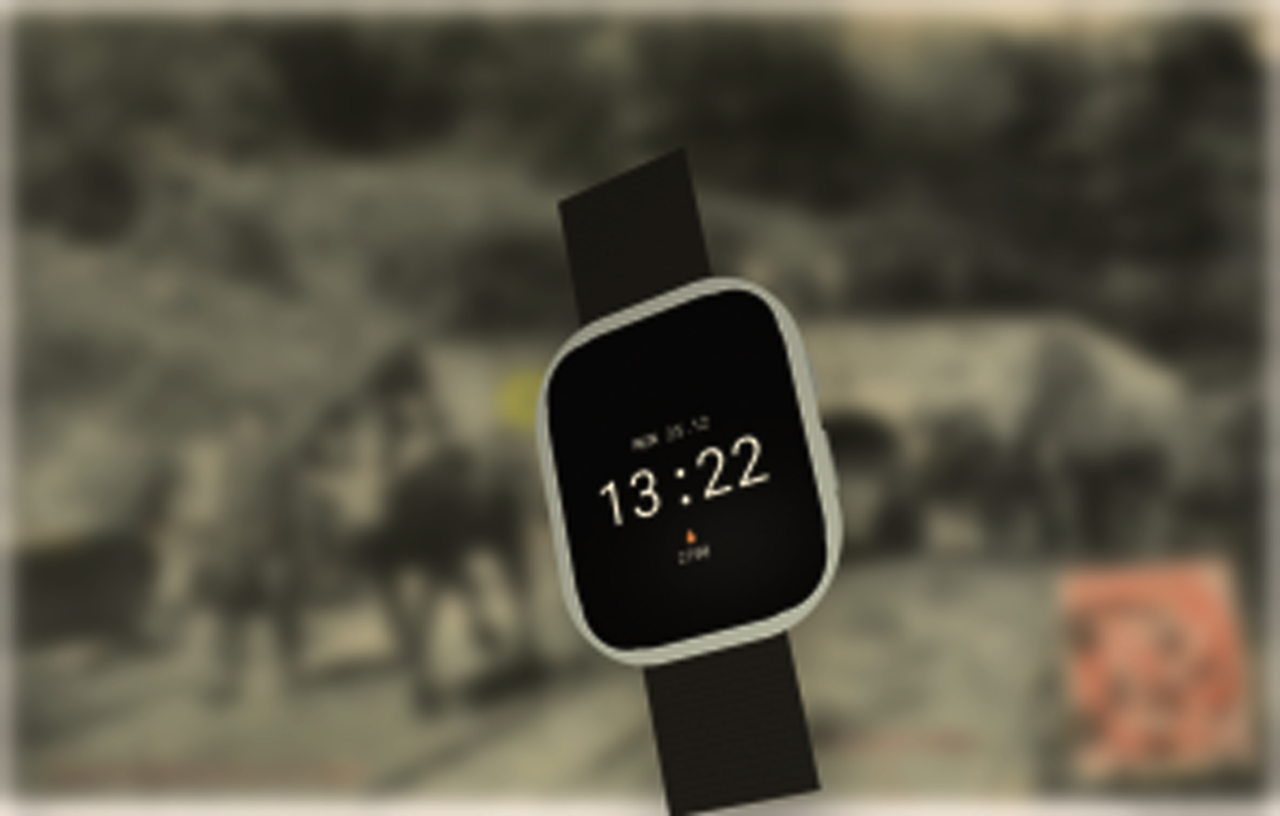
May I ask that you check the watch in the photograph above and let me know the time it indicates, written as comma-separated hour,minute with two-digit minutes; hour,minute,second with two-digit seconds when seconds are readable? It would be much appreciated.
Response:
13,22
